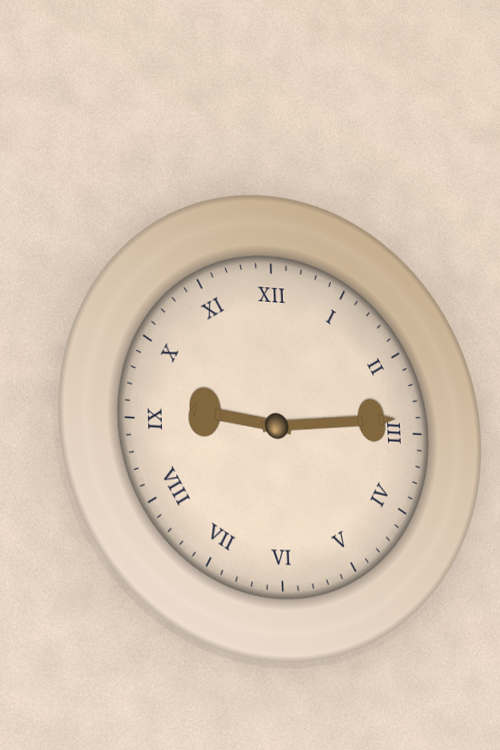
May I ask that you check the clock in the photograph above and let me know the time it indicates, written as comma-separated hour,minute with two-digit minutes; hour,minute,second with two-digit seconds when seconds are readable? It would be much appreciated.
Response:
9,14
